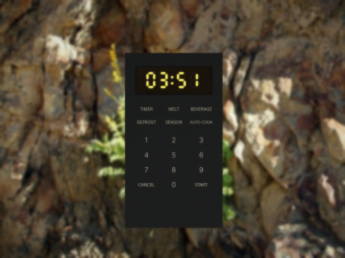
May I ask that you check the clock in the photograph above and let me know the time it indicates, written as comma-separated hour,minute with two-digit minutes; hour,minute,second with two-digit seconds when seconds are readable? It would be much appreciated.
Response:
3,51
